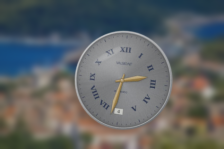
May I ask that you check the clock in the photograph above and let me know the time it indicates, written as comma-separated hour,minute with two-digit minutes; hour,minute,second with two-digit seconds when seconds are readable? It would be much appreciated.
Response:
2,32
